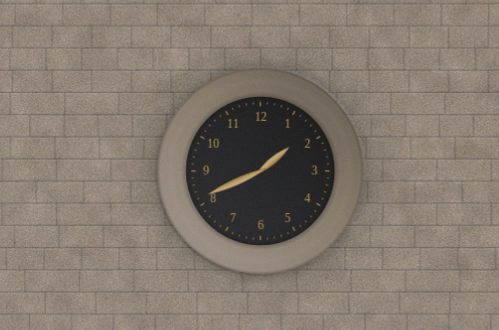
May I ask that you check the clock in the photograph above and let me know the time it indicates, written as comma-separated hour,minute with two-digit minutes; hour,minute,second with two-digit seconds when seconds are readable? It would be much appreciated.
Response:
1,41
